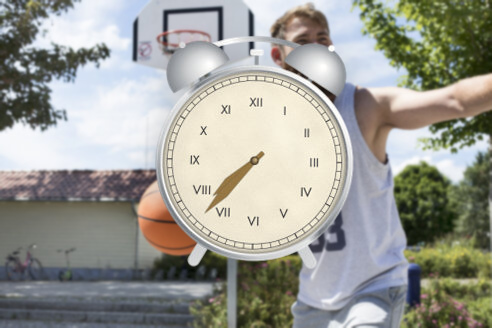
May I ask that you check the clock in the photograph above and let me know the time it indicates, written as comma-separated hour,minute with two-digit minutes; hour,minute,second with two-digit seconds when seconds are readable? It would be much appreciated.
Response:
7,37
